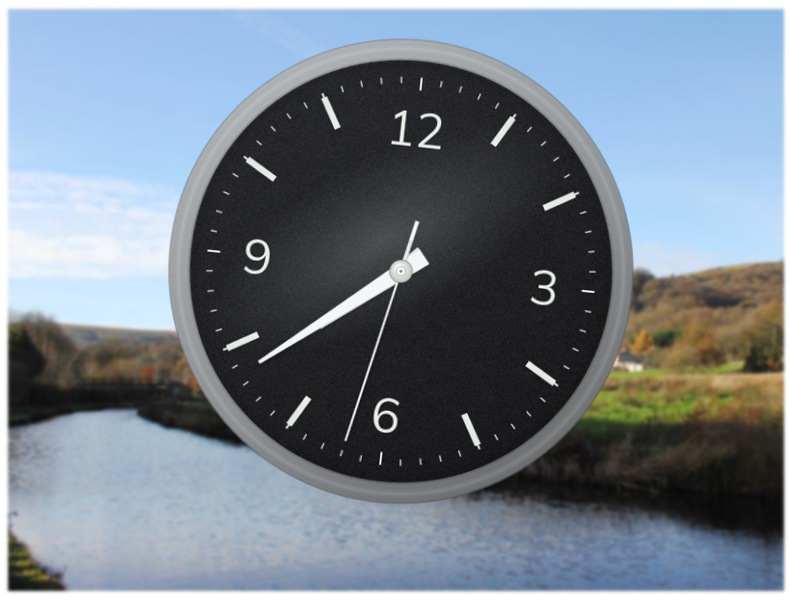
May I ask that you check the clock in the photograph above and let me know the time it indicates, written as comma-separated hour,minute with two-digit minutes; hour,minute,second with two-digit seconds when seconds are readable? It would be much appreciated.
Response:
7,38,32
